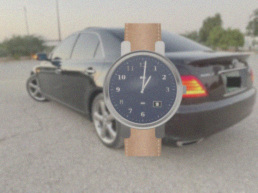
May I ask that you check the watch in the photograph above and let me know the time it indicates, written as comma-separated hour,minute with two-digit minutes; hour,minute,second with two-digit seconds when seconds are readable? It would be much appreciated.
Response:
1,01
